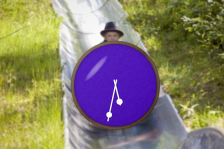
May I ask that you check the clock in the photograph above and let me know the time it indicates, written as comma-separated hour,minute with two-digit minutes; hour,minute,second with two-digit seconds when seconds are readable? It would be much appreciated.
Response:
5,32
